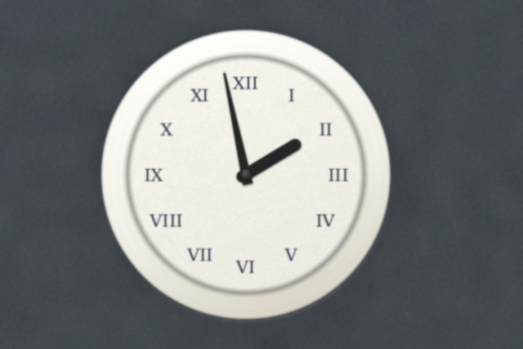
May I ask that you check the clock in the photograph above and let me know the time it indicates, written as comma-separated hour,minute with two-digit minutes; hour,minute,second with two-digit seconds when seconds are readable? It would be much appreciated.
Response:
1,58
